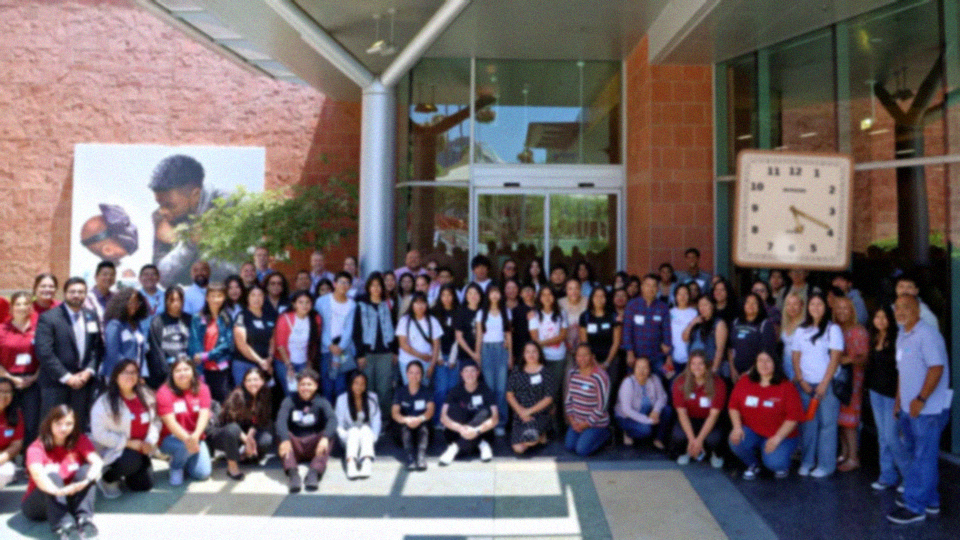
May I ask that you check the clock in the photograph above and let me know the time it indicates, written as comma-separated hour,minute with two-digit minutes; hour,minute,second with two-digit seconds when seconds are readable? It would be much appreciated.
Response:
5,19
